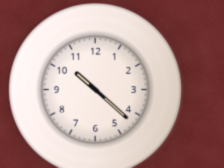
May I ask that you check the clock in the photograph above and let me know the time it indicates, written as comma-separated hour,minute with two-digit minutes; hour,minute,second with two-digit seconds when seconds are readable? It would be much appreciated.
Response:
10,22
